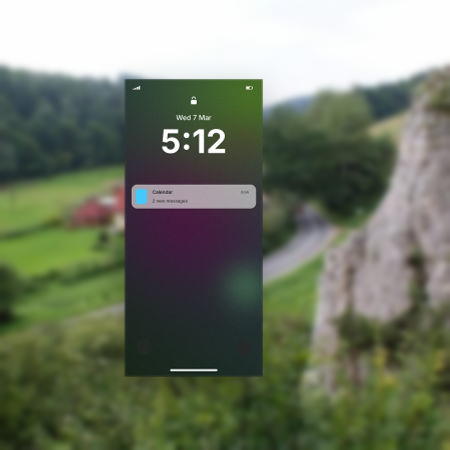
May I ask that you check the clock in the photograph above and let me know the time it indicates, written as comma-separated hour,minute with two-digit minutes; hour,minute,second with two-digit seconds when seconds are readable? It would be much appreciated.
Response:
5,12
